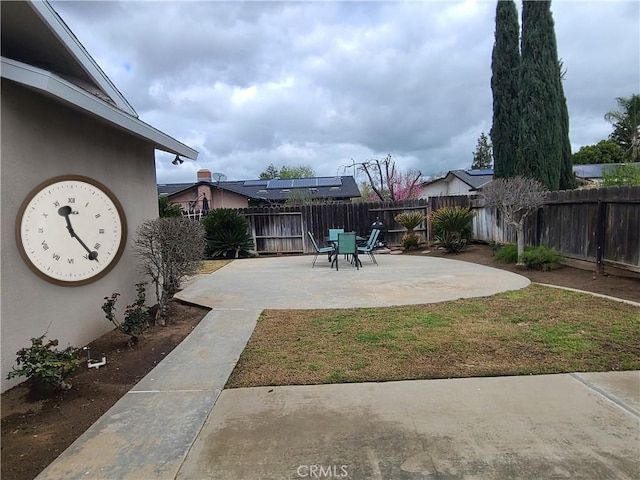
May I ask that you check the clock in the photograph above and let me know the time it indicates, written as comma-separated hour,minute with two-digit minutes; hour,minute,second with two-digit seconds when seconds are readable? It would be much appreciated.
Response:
11,23
